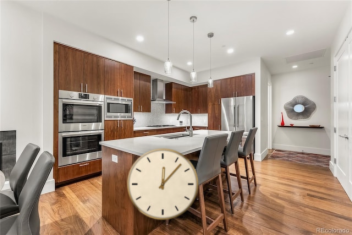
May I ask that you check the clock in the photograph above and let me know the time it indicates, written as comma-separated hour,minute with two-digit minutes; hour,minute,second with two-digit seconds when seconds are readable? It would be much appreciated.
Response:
12,07
